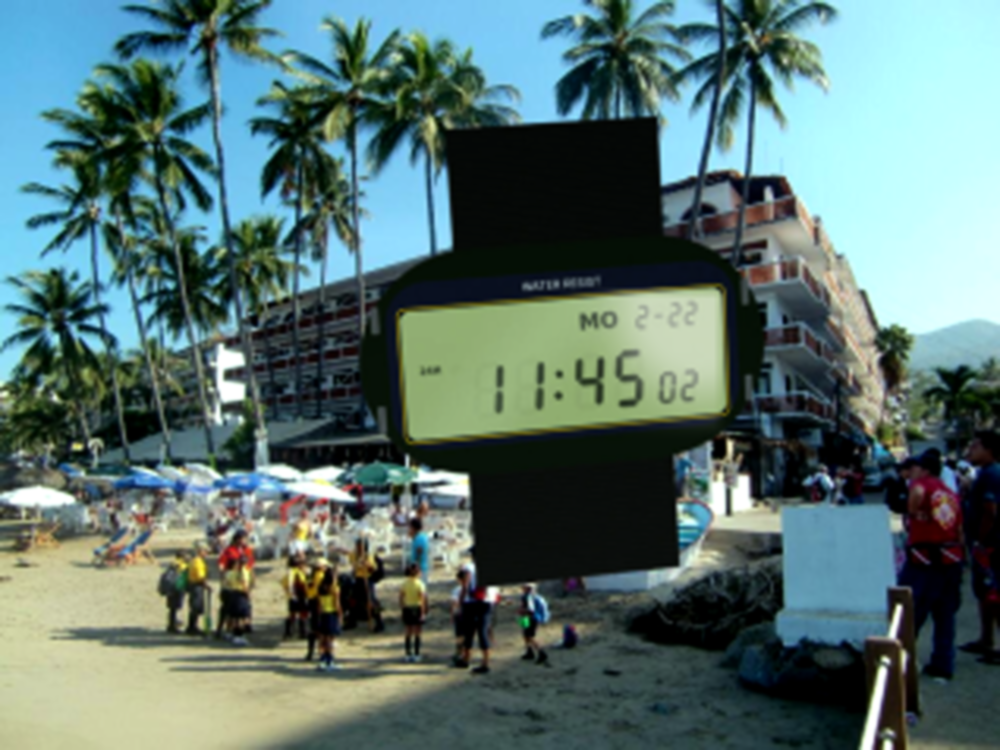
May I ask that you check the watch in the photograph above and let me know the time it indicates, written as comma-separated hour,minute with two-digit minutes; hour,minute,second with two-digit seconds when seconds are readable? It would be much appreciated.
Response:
11,45,02
